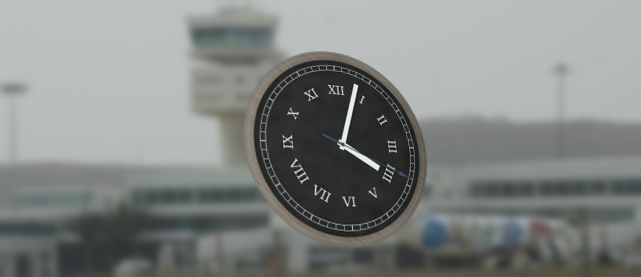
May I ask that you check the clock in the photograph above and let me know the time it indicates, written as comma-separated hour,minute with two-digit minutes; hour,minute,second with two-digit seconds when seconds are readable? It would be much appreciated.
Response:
4,03,19
